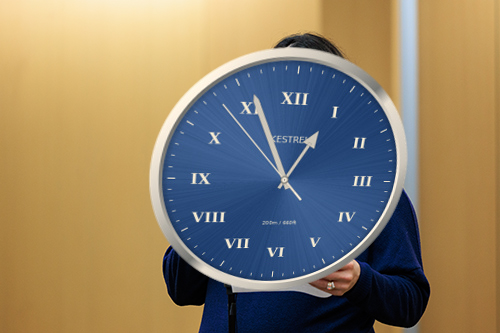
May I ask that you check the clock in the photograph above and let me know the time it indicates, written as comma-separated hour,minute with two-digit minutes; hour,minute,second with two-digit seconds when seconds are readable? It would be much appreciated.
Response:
12,55,53
